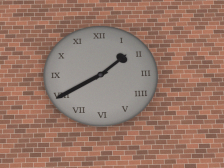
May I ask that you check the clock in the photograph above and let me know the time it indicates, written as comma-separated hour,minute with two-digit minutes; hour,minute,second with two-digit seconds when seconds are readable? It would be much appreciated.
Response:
1,40
